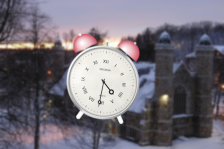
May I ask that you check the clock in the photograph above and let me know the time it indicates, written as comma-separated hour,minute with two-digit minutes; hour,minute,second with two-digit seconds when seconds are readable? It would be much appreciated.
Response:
4,31
